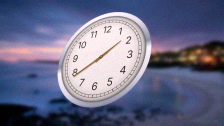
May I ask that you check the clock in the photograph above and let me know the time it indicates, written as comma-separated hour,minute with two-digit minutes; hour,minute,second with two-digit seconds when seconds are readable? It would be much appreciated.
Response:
1,39
